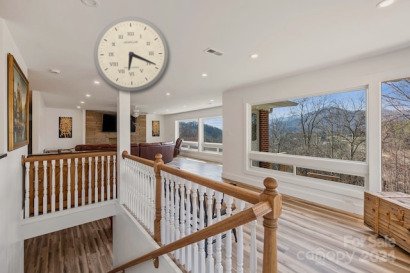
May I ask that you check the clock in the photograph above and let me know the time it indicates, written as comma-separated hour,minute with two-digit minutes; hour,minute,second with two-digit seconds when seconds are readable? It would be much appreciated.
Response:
6,19
